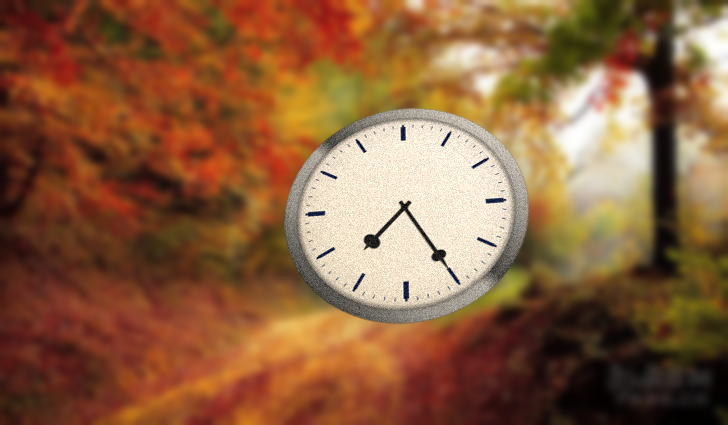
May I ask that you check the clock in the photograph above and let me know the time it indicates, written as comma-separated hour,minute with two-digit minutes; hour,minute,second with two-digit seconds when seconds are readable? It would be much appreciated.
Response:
7,25
